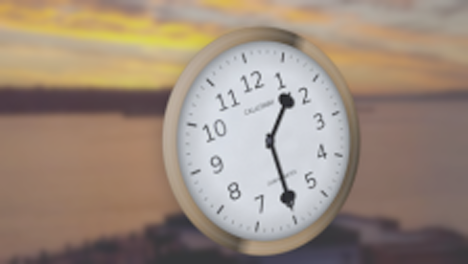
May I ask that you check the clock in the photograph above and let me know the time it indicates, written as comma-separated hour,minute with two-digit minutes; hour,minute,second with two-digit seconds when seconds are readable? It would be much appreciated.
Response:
1,30
